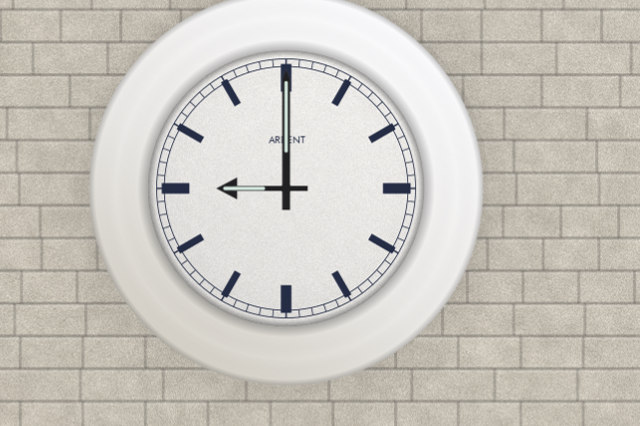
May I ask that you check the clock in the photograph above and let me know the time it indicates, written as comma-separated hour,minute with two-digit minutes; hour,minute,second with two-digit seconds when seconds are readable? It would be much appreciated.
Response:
9,00
